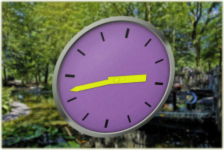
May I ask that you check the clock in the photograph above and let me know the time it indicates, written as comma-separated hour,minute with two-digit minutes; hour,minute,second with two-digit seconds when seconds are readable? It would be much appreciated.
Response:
2,42
